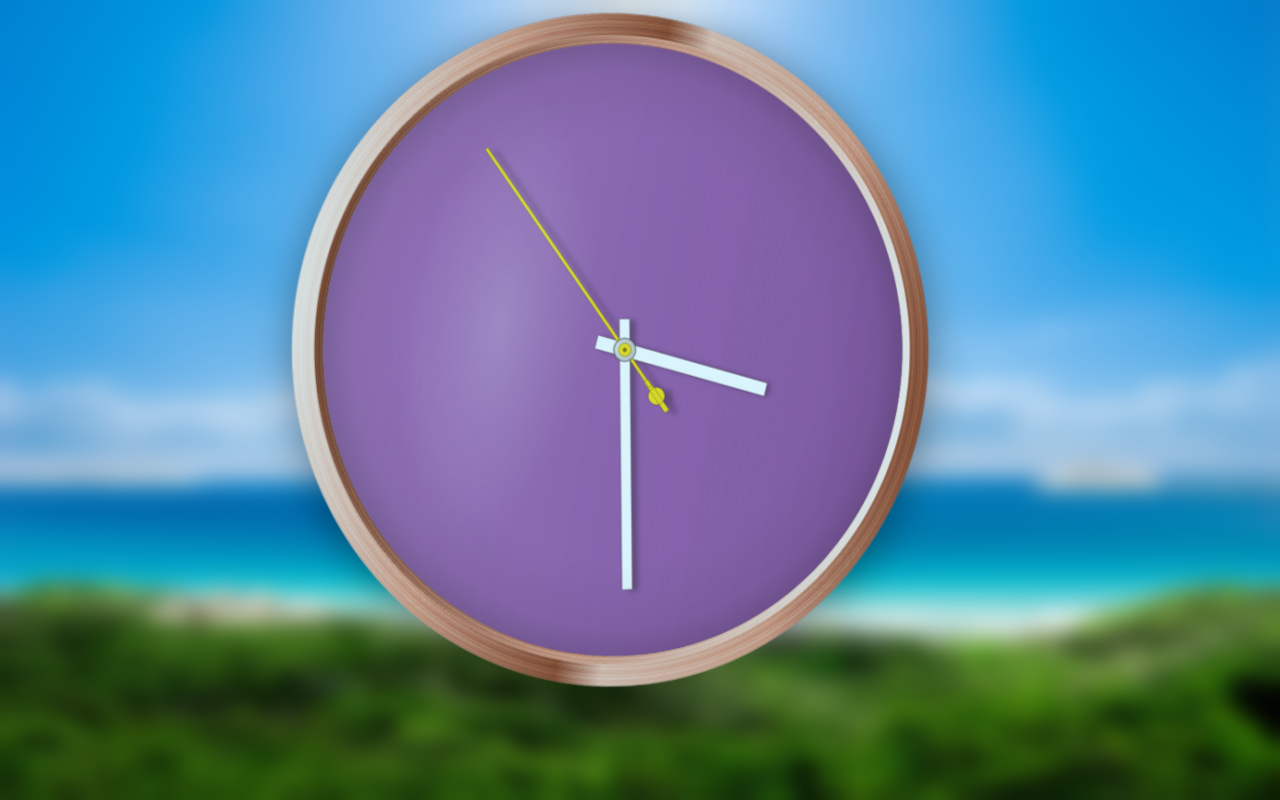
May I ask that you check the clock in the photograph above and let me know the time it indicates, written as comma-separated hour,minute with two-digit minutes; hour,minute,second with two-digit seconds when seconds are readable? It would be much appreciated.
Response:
3,29,54
